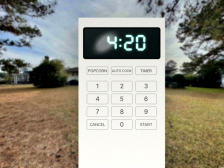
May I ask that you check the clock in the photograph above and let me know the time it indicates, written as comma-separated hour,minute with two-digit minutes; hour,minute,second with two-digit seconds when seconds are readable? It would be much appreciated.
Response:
4,20
